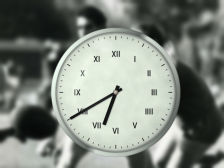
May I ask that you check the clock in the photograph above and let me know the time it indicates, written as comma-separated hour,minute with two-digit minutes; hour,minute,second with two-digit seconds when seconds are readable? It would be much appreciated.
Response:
6,40
